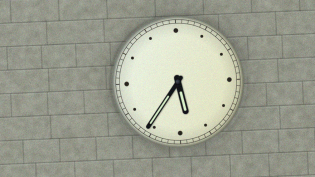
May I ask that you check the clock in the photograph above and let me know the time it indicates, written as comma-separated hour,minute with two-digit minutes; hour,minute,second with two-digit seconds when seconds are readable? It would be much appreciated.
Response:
5,36
